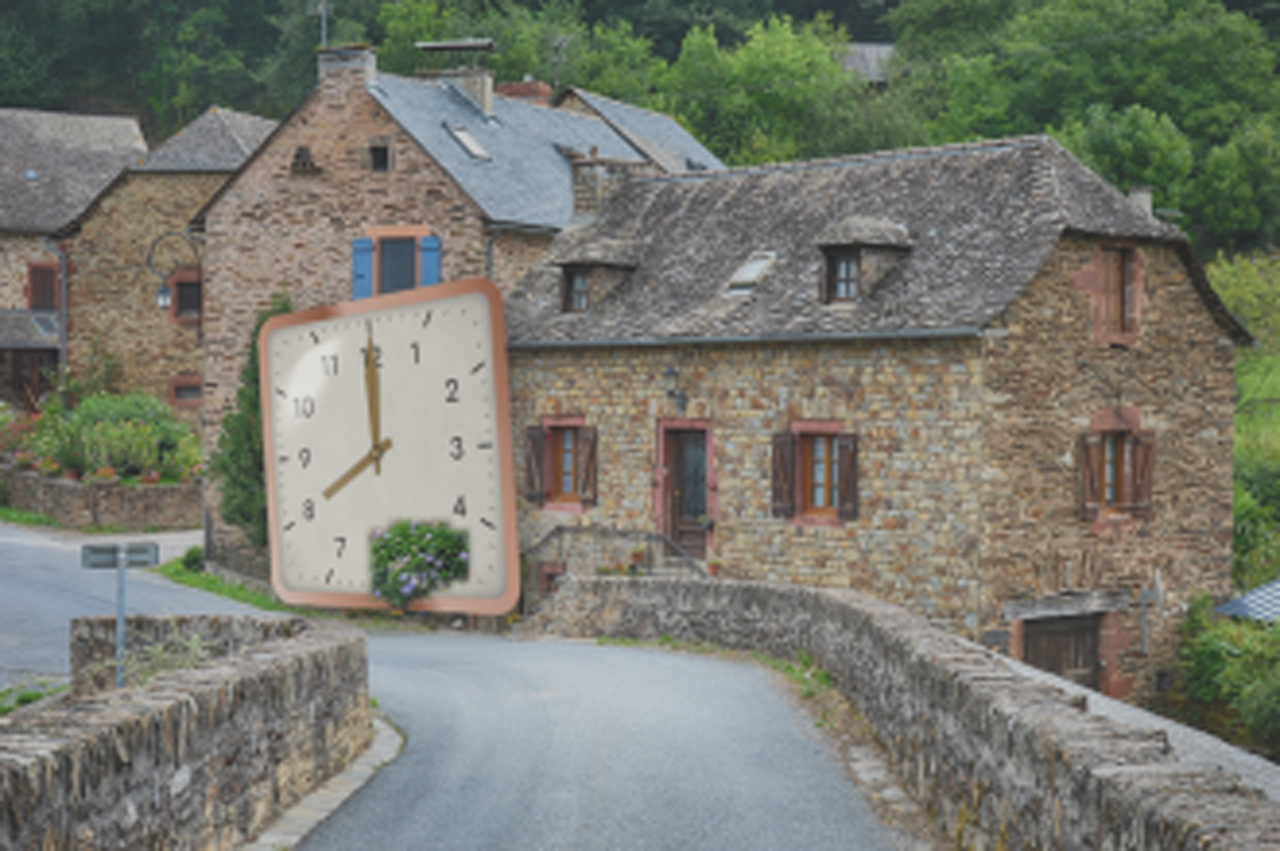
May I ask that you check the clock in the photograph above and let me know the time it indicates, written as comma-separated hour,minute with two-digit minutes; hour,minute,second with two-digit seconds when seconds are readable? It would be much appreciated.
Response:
8,00
